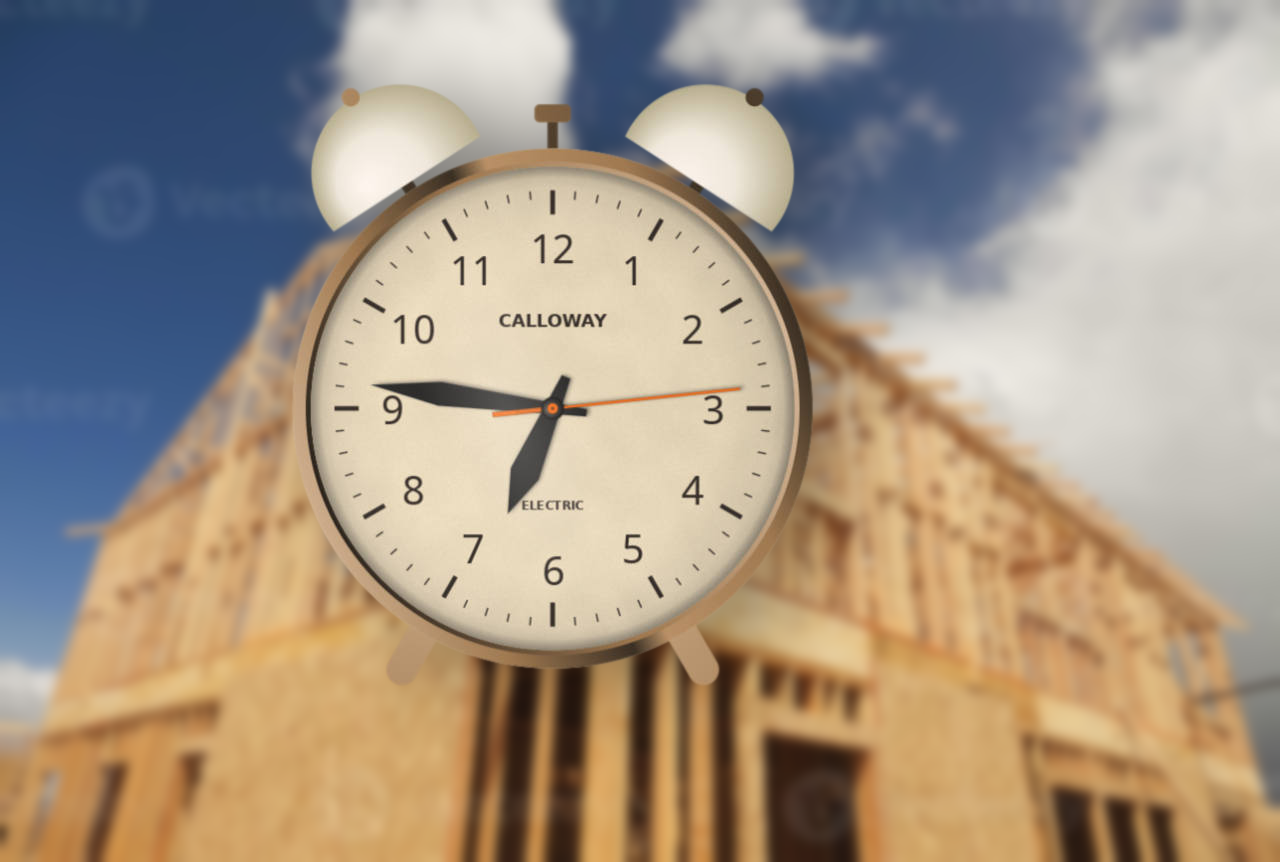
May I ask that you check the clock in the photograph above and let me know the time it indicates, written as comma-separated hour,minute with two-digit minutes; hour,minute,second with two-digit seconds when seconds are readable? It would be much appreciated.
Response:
6,46,14
